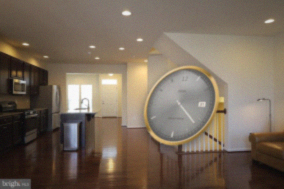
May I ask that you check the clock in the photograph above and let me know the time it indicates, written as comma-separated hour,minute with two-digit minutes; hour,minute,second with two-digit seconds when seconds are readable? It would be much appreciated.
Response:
4,22
